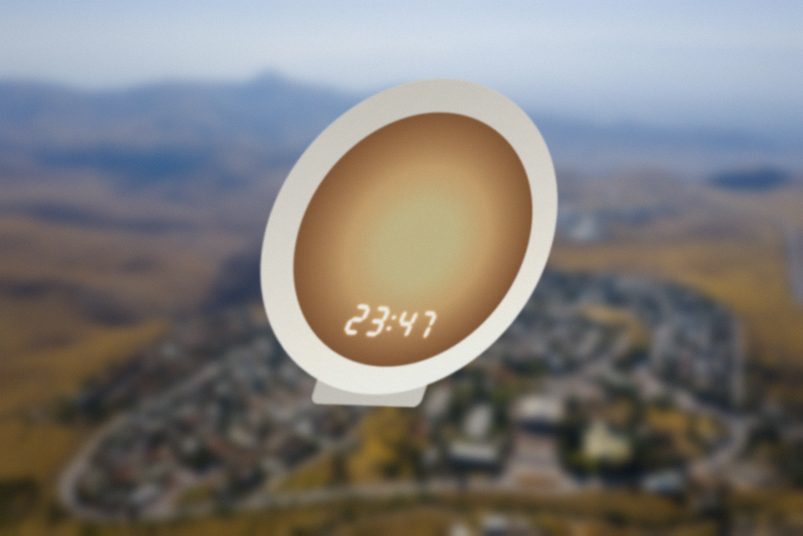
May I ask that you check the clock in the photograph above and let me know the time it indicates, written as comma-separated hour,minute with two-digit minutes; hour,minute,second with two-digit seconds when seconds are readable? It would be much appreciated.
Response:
23,47
